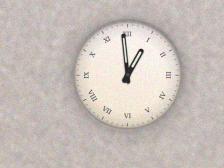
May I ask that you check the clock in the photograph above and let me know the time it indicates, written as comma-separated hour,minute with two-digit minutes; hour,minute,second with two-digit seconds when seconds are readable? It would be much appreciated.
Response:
12,59
